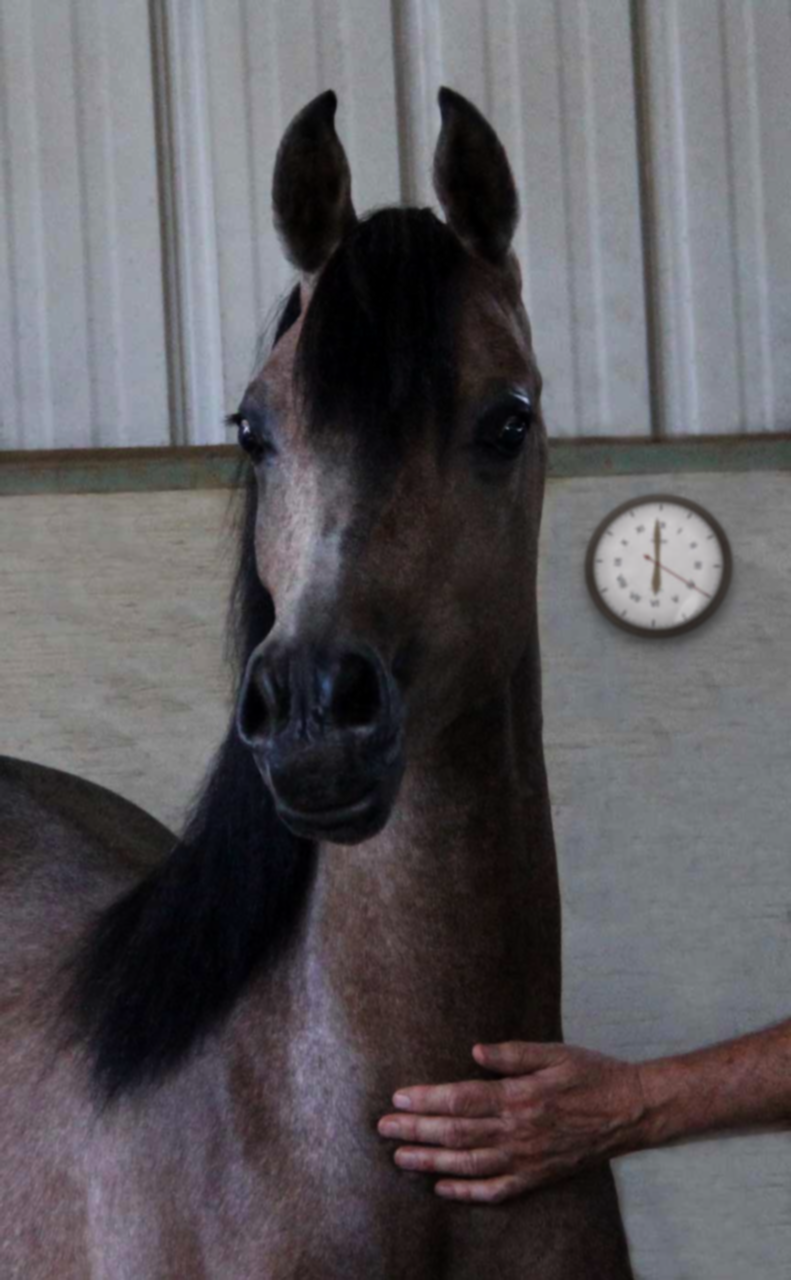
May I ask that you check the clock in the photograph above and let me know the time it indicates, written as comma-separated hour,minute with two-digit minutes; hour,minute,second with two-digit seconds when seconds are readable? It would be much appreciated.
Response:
5,59,20
